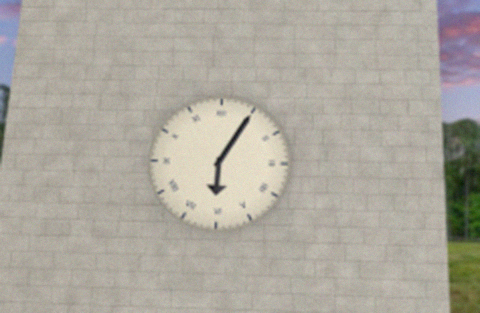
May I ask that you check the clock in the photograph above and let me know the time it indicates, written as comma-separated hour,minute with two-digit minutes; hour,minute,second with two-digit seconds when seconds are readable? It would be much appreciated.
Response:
6,05
